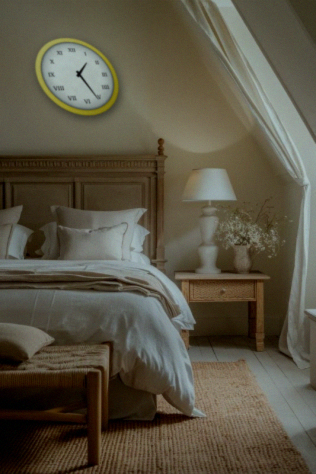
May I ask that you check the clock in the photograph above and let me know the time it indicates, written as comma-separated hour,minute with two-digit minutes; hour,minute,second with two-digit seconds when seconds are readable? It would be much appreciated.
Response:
1,26
